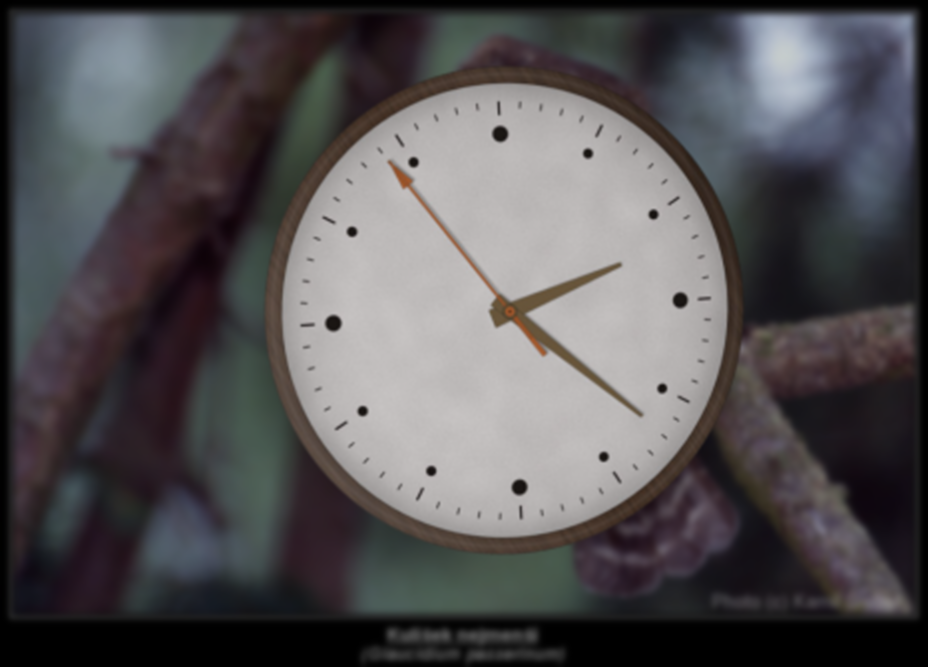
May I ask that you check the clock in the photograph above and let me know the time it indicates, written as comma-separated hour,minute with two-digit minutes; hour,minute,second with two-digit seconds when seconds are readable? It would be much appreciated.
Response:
2,21,54
